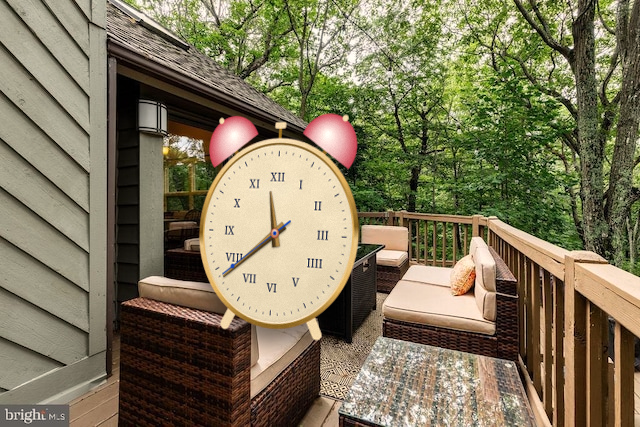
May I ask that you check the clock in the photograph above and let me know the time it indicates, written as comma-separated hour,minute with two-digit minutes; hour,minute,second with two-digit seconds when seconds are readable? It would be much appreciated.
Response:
11,38,39
